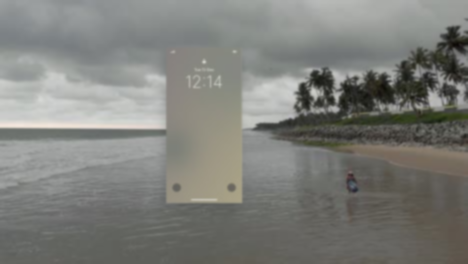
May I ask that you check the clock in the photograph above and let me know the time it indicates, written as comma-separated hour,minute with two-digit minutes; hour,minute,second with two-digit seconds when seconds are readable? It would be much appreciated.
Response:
12,14
